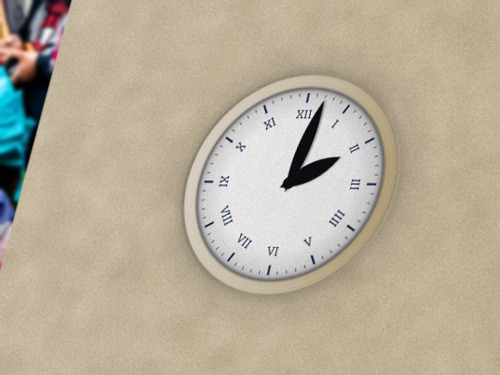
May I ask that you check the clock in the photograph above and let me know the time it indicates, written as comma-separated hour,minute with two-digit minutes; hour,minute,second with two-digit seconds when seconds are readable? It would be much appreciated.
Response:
2,02
